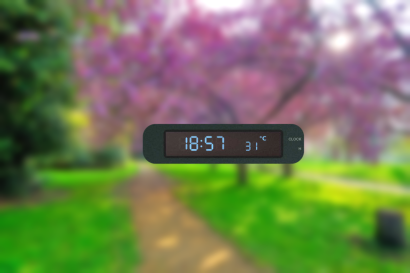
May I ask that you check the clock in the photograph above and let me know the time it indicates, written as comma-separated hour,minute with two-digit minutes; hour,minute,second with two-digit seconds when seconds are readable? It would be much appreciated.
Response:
18,57
